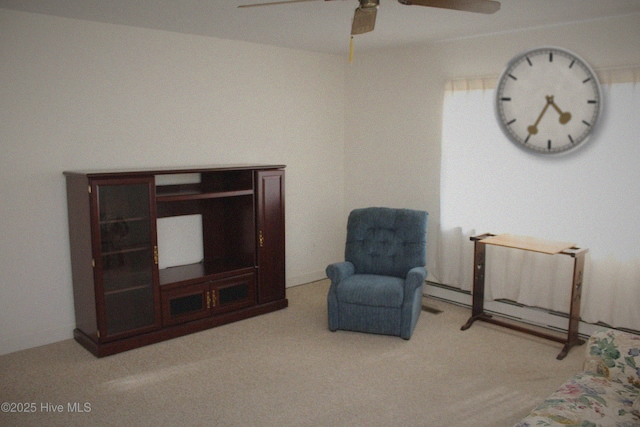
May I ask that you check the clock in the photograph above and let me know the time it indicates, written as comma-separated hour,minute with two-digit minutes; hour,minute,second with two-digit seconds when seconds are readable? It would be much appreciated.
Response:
4,35
